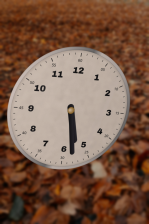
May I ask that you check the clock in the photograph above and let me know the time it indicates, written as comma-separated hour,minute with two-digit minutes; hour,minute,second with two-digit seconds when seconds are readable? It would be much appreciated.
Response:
5,28
